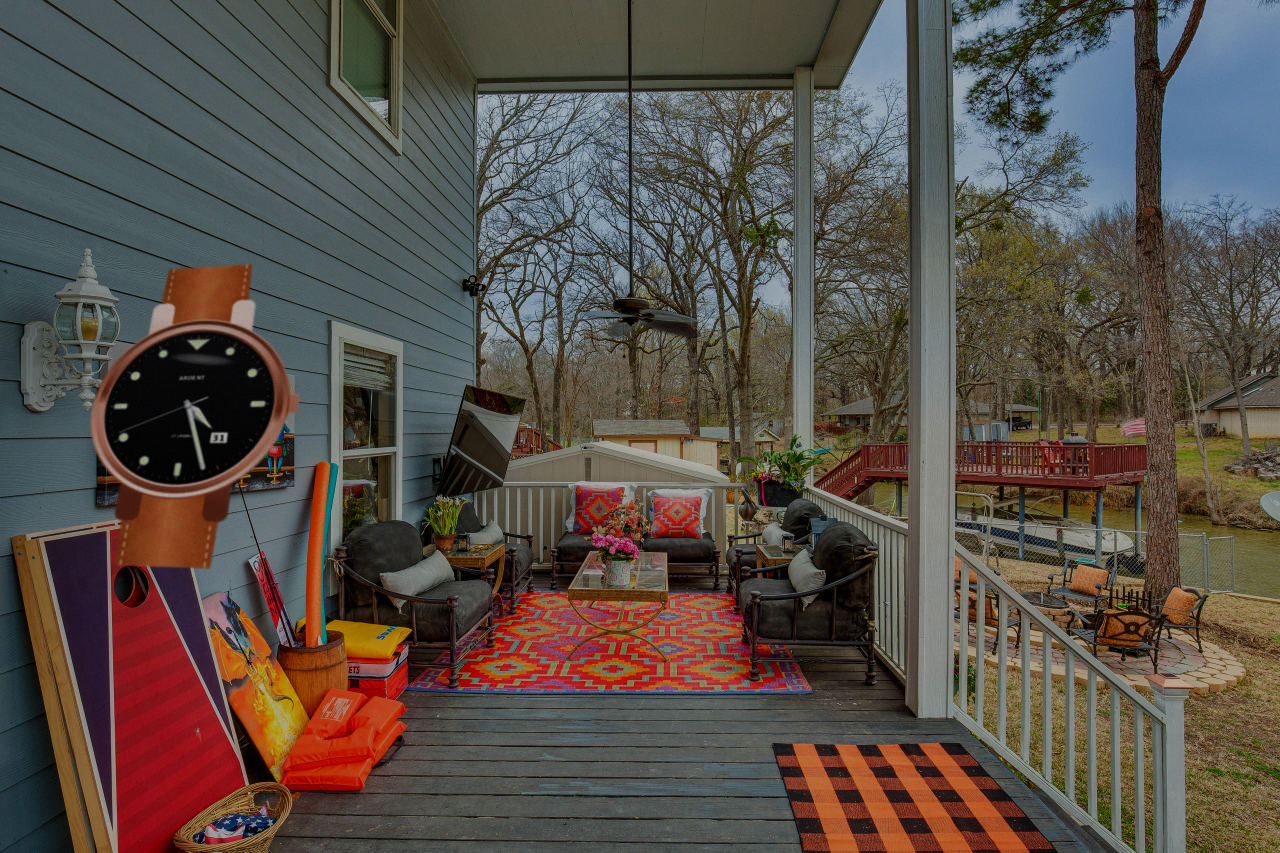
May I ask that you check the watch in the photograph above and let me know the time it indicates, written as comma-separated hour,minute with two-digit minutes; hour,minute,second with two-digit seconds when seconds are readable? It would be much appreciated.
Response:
4,26,41
